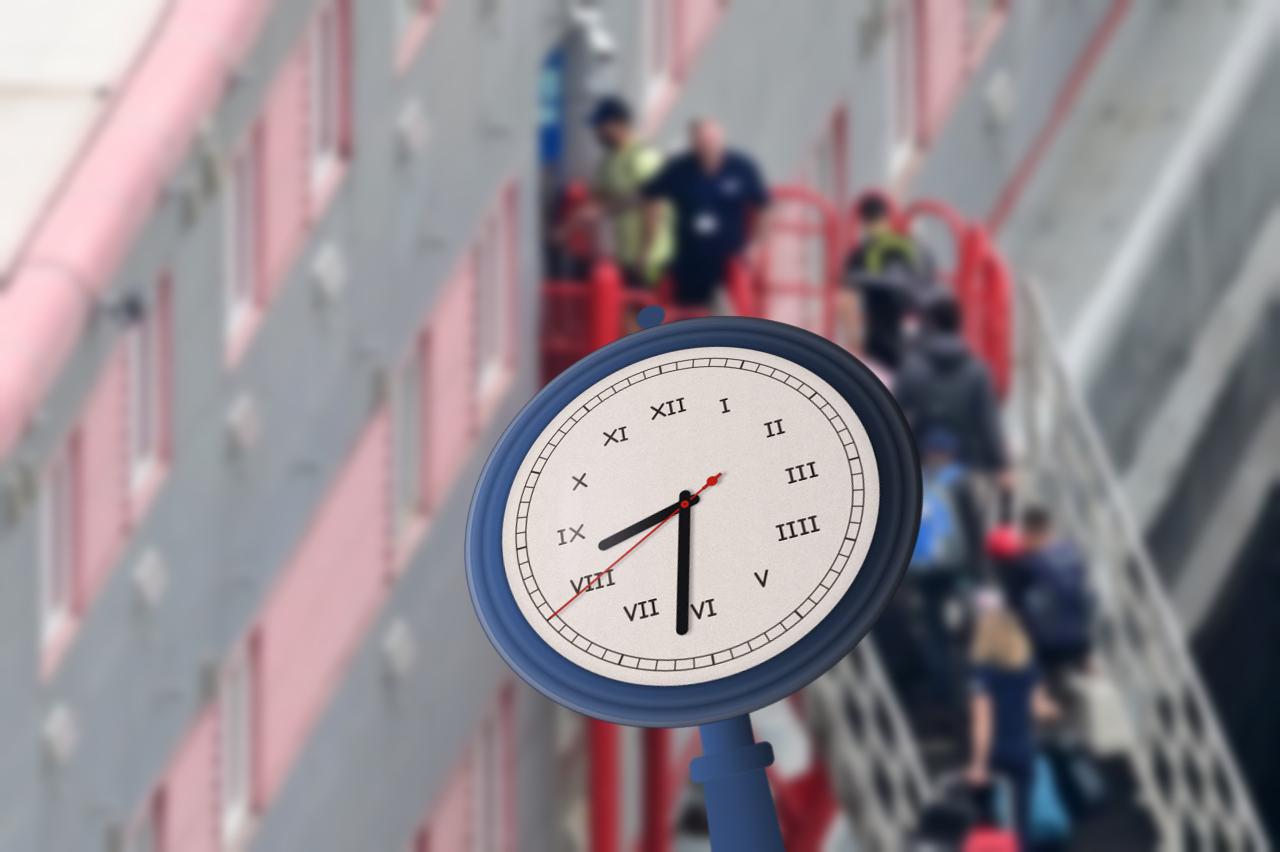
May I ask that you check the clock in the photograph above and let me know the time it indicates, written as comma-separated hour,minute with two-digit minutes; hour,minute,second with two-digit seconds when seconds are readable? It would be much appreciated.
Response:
8,31,40
